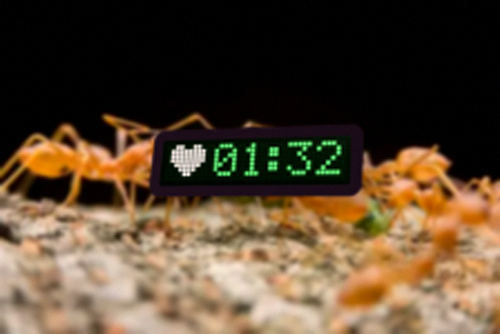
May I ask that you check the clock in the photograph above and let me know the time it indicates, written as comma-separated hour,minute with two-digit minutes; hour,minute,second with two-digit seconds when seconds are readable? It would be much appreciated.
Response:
1,32
